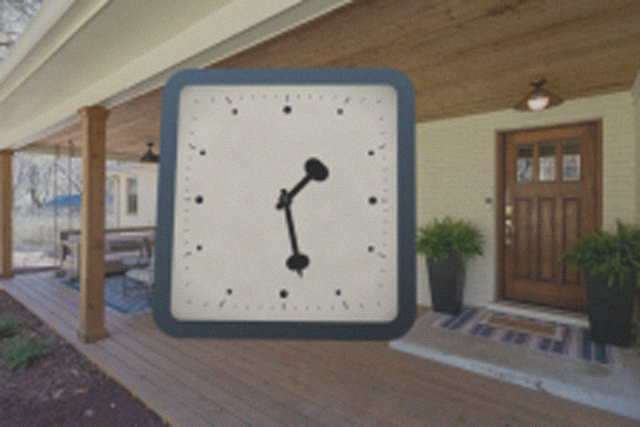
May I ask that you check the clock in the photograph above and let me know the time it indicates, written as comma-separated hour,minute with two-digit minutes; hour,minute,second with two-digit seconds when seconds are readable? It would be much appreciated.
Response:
1,28
